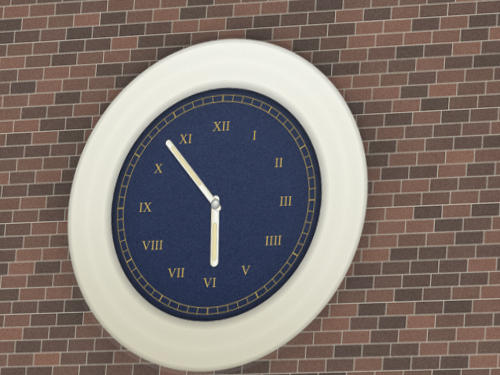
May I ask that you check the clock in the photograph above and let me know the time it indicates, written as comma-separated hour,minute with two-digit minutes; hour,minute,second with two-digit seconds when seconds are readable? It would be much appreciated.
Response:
5,53
